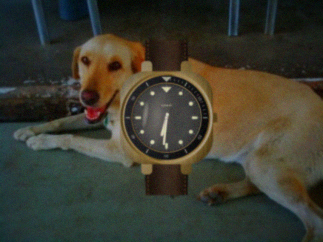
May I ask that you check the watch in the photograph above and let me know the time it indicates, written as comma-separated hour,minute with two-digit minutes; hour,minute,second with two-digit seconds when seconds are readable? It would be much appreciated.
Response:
6,31
